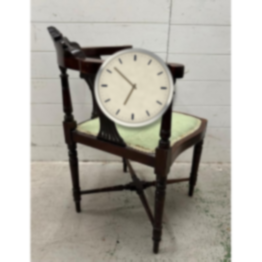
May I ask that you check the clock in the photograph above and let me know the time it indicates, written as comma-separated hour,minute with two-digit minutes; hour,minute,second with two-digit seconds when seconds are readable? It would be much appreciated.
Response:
6,52
